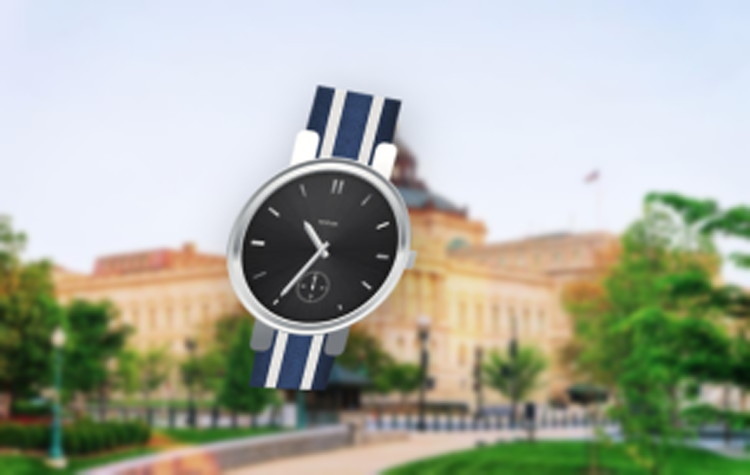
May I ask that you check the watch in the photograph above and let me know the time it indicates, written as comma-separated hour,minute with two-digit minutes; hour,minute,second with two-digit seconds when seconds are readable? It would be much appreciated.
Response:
10,35
